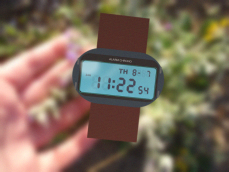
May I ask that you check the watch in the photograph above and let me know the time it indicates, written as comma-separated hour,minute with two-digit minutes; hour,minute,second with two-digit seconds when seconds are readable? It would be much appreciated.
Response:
11,22,54
